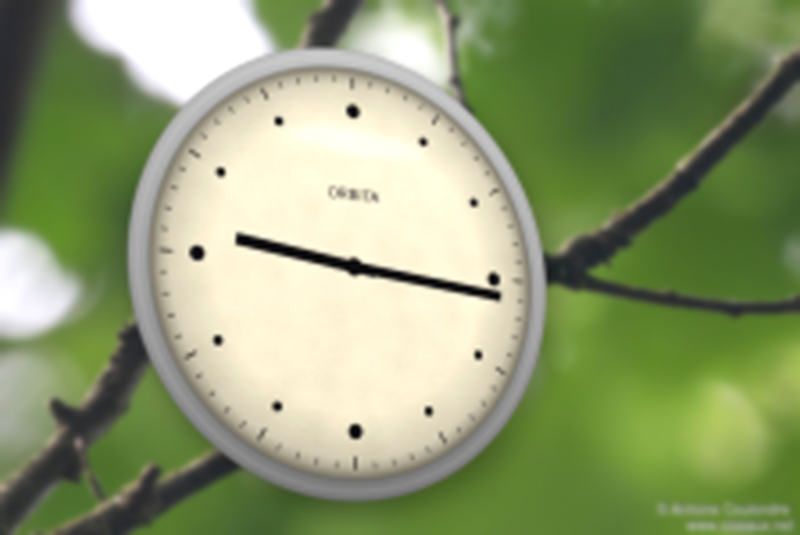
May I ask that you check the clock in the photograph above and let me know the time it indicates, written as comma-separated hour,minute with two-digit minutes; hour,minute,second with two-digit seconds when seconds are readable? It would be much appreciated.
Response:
9,16
